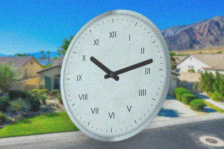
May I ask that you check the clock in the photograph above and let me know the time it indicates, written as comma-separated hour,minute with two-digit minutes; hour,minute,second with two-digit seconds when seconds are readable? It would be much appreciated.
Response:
10,13
